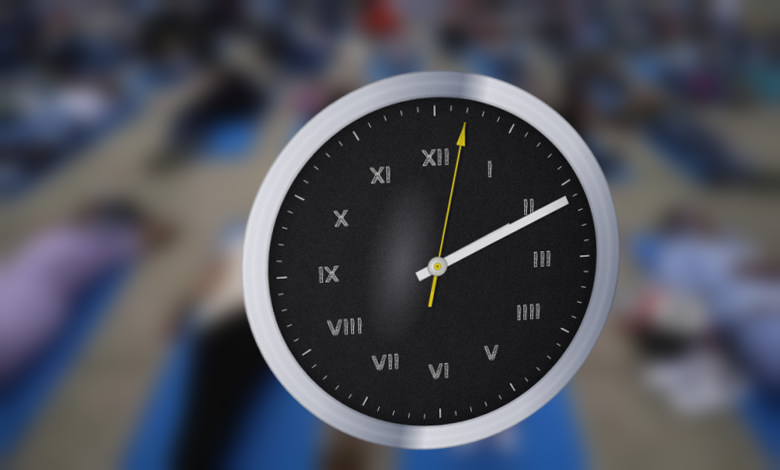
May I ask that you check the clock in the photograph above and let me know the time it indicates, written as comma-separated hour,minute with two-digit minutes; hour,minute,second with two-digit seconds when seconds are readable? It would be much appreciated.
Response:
2,11,02
